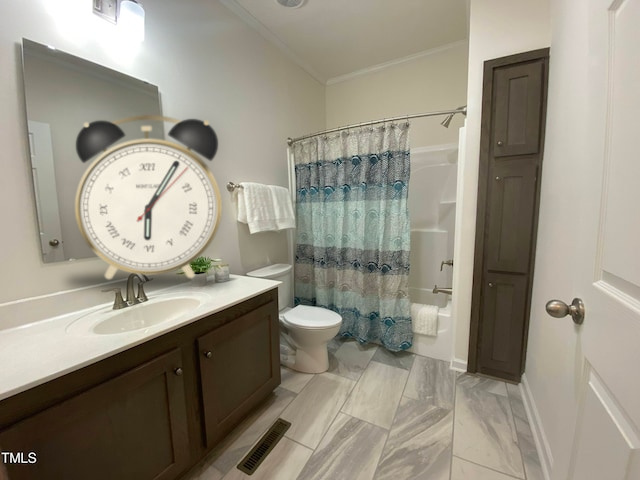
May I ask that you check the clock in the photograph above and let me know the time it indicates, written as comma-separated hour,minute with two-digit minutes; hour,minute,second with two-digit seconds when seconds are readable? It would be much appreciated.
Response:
6,05,07
